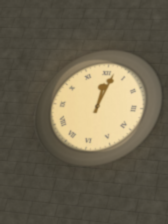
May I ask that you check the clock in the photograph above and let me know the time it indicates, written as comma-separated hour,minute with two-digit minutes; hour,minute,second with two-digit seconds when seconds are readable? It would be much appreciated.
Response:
12,02
